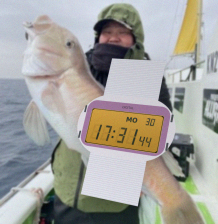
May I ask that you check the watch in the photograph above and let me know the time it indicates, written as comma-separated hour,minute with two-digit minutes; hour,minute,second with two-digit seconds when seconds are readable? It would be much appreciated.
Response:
17,31,44
